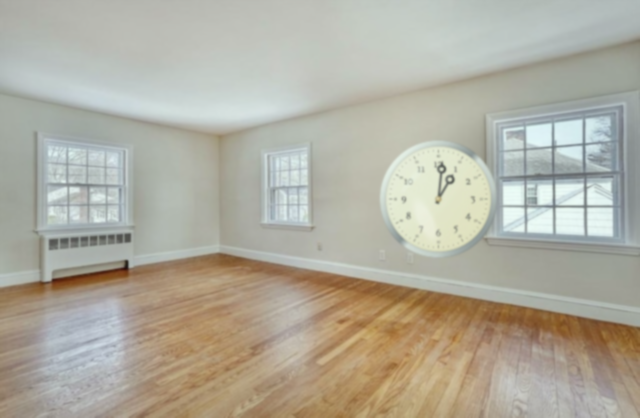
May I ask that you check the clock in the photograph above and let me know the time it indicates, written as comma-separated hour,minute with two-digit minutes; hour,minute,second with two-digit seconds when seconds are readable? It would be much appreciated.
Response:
1,01
